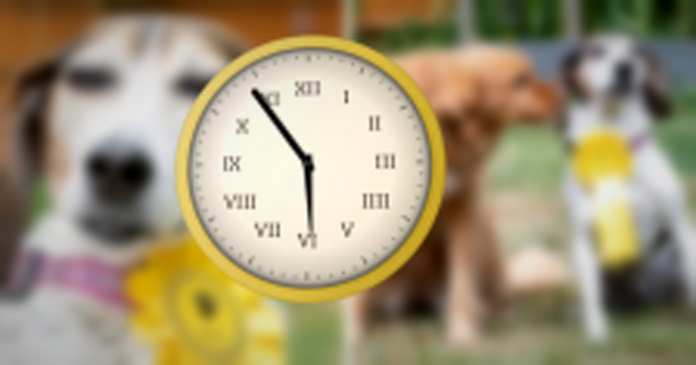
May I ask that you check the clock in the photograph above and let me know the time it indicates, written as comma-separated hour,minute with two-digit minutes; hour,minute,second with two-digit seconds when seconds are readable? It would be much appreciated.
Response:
5,54
